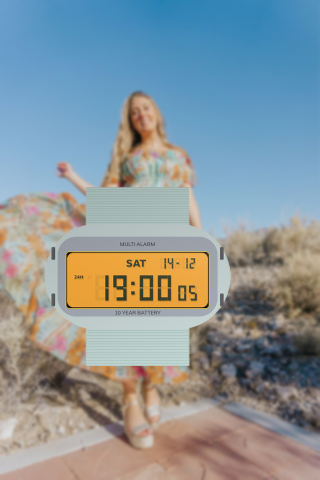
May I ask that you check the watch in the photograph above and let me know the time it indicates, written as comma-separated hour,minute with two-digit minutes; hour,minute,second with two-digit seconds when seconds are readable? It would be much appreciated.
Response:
19,00,05
